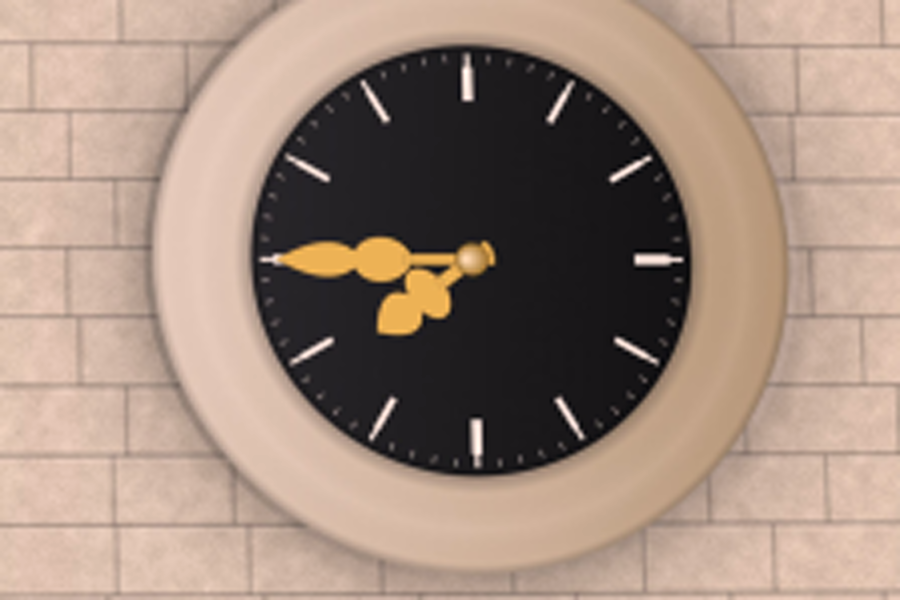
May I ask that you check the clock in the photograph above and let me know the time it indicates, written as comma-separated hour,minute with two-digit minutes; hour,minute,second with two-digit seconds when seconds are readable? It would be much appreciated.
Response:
7,45
